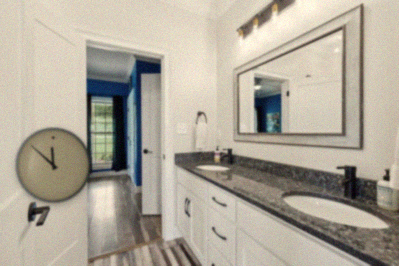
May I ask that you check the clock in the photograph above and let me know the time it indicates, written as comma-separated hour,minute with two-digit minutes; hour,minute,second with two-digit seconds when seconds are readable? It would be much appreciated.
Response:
11,52
